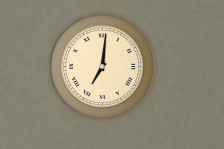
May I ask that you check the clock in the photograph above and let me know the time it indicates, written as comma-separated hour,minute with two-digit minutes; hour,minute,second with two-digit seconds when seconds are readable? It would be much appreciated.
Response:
7,01
